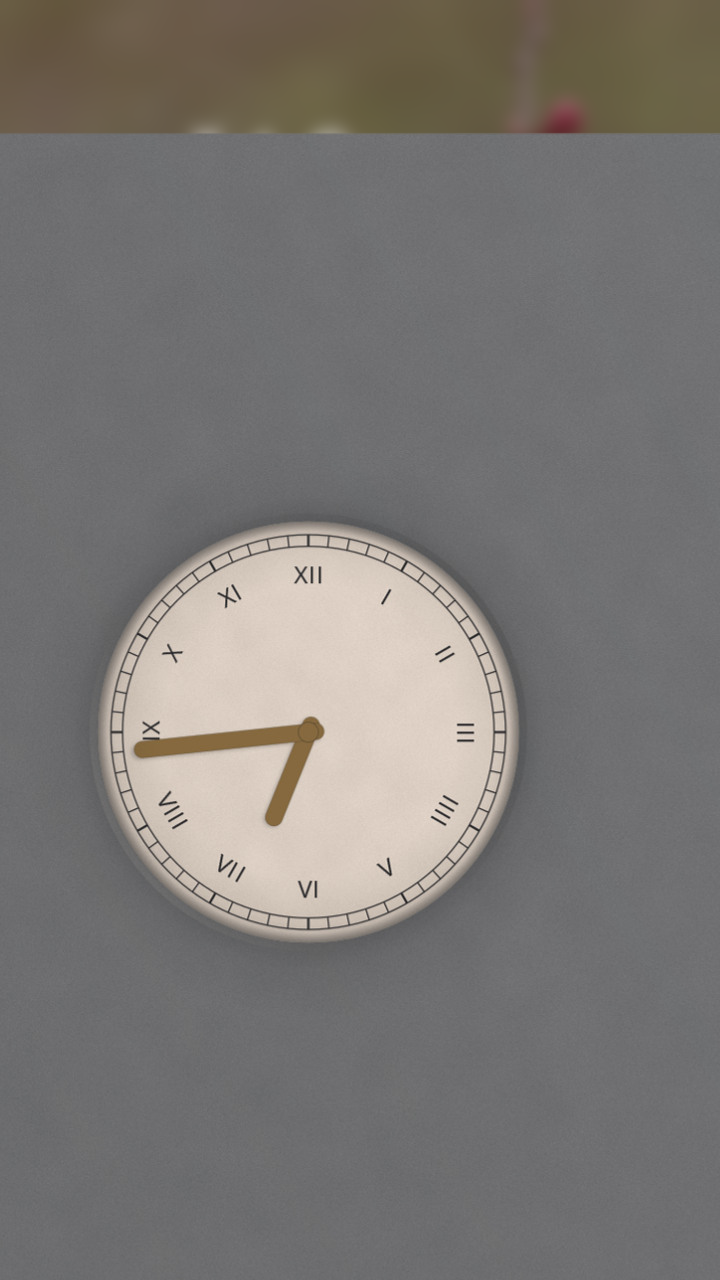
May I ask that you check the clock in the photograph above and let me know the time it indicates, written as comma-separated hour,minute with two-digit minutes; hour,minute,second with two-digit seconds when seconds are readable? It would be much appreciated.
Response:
6,44
